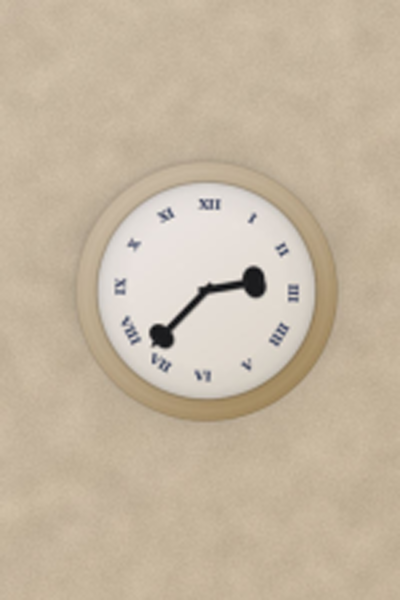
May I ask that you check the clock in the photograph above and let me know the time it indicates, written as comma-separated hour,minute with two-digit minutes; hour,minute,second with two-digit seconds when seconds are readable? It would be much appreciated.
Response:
2,37
